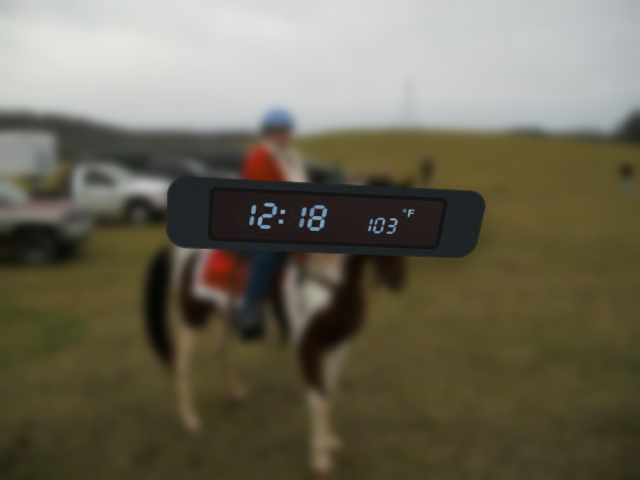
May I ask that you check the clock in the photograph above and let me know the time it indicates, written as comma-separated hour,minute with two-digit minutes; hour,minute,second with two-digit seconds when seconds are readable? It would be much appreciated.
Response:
12,18
